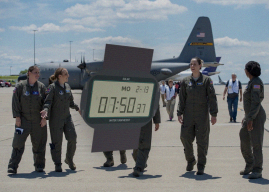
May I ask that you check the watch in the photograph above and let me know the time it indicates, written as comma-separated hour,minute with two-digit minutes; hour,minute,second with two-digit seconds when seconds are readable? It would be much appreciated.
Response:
7,50,37
